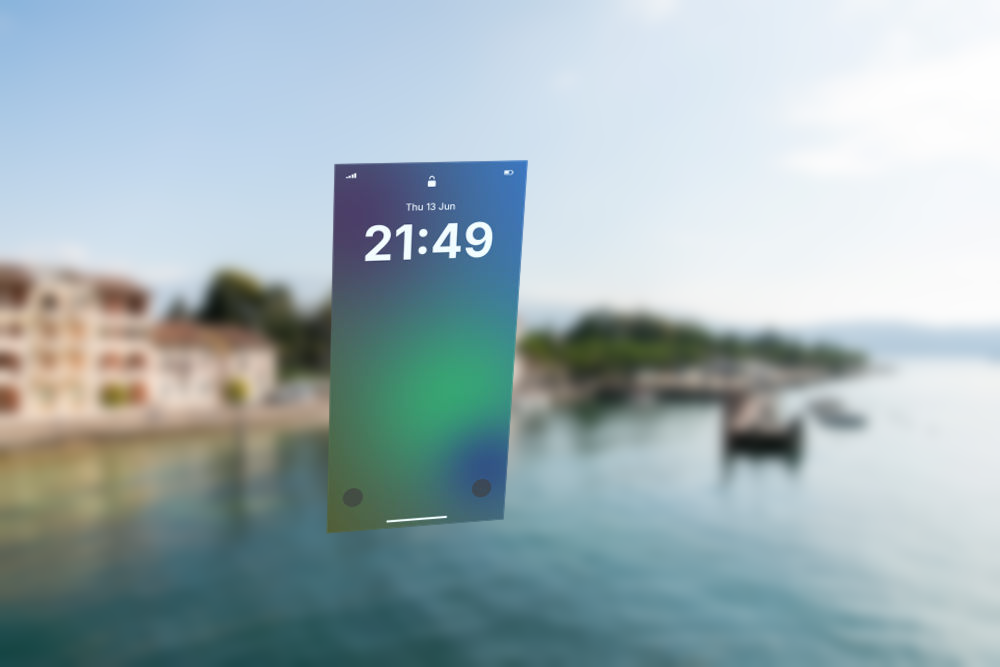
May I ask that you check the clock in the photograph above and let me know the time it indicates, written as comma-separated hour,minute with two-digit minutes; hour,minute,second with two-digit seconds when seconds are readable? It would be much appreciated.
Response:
21,49
